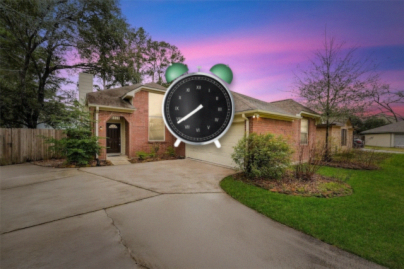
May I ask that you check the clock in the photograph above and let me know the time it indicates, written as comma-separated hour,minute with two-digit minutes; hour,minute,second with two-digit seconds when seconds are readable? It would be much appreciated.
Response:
7,39
